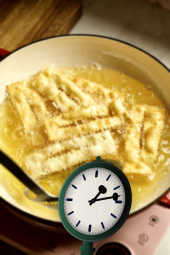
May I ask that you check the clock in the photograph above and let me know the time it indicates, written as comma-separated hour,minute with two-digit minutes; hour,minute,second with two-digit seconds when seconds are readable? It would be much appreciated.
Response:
1,13
